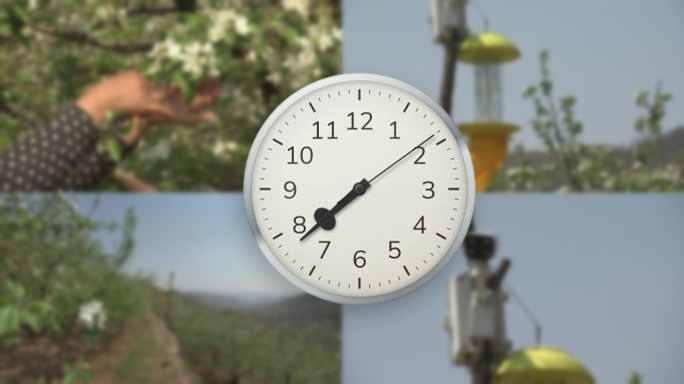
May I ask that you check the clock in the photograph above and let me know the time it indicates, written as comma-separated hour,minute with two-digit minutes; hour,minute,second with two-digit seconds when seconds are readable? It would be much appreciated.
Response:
7,38,09
